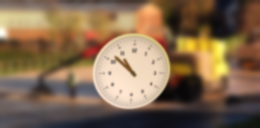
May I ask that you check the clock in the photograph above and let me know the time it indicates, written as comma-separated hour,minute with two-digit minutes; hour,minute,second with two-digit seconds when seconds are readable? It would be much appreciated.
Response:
10,52
